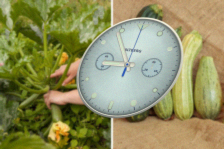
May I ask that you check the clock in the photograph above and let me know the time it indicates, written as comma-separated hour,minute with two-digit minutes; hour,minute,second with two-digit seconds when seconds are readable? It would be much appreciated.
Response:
8,54
